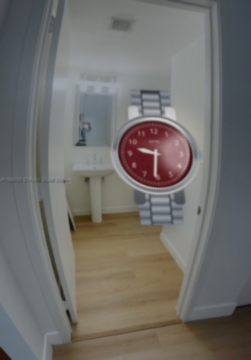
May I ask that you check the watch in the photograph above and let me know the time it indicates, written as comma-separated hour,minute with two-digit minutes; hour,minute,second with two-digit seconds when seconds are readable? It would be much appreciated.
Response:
9,31
